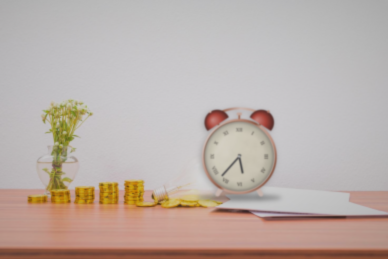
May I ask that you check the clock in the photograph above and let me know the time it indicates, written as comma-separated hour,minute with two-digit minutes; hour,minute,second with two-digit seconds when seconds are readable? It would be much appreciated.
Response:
5,37
